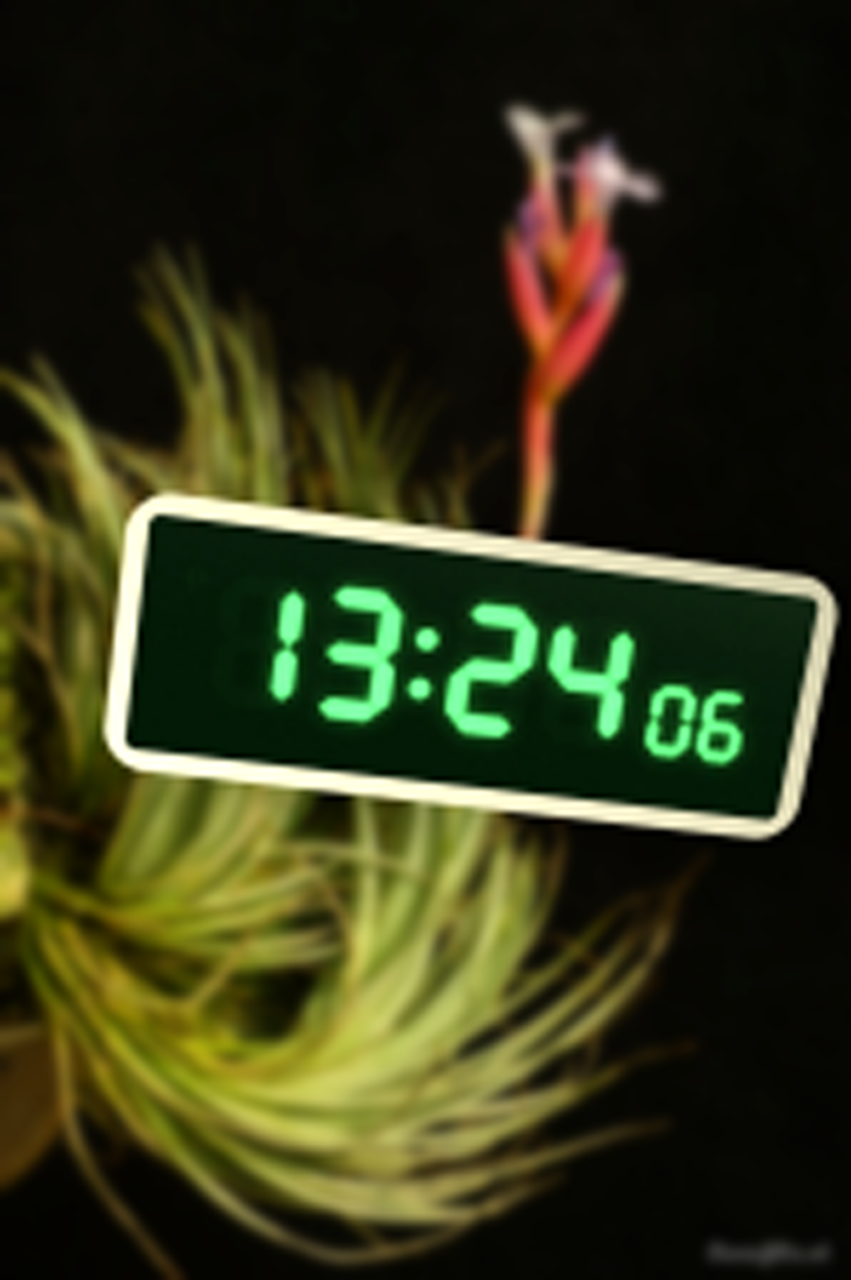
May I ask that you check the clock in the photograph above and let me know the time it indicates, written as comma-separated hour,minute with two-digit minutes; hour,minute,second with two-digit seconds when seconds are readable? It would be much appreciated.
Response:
13,24,06
